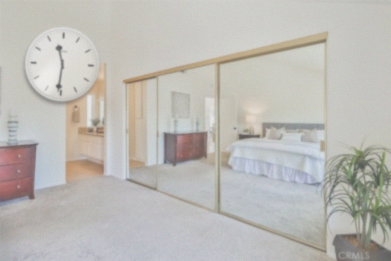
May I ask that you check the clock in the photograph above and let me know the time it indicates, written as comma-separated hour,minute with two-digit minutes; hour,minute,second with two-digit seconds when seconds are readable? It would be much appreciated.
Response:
11,31
